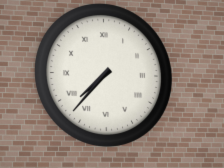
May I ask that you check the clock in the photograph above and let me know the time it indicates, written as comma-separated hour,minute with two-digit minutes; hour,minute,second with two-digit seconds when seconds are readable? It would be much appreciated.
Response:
7,37
